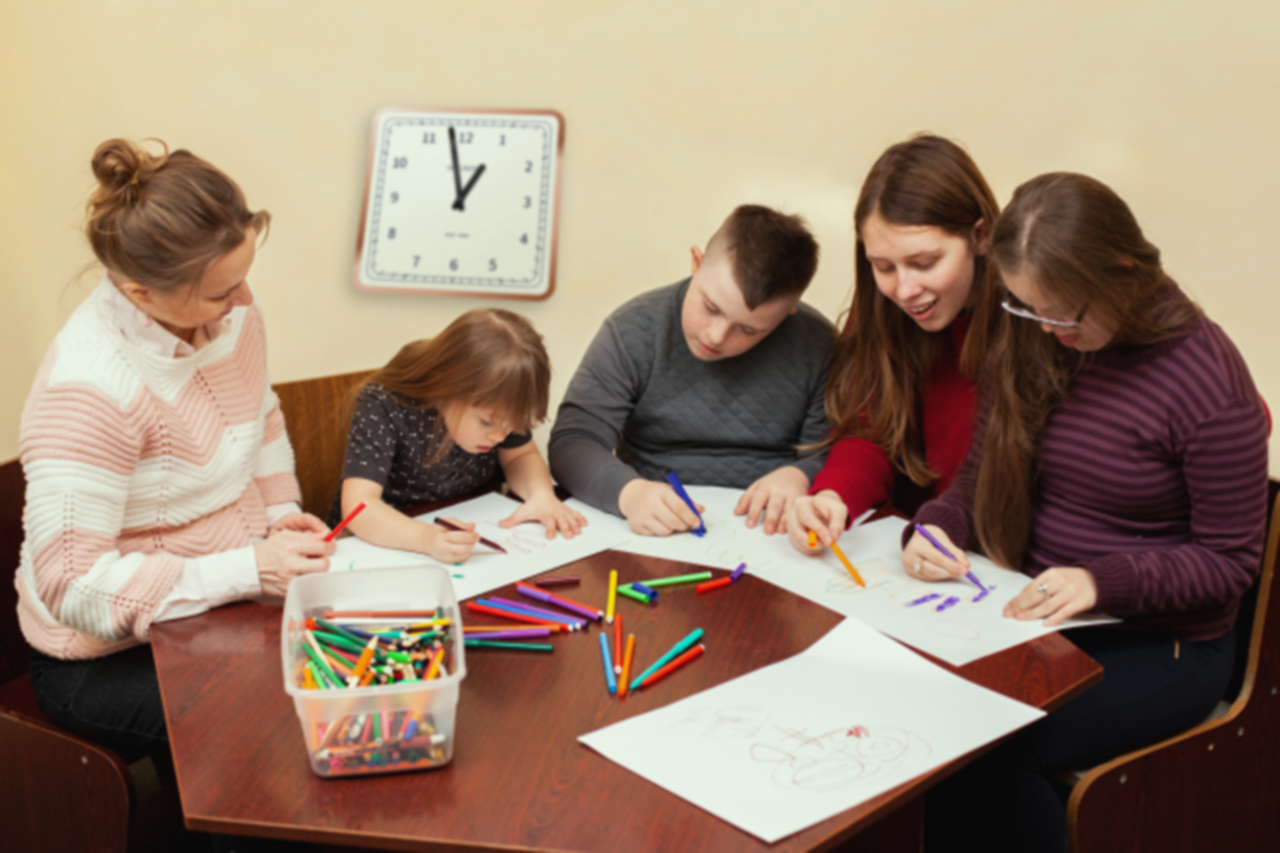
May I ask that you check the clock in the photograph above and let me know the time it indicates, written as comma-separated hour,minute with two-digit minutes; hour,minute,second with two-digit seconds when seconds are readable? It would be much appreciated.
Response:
12,58
